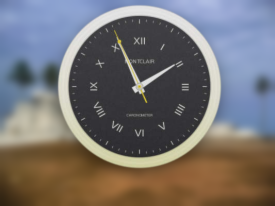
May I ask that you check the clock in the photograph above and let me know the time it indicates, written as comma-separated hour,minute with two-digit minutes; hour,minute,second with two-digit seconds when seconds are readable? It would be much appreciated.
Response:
1,55,56
